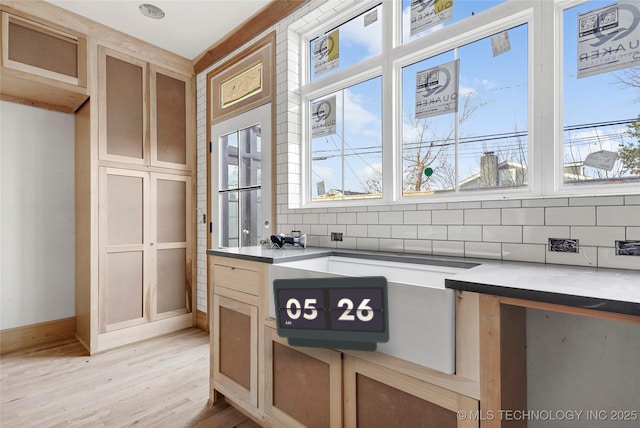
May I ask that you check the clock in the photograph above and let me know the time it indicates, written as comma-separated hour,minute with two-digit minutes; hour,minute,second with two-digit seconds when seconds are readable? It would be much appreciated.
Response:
5,26
